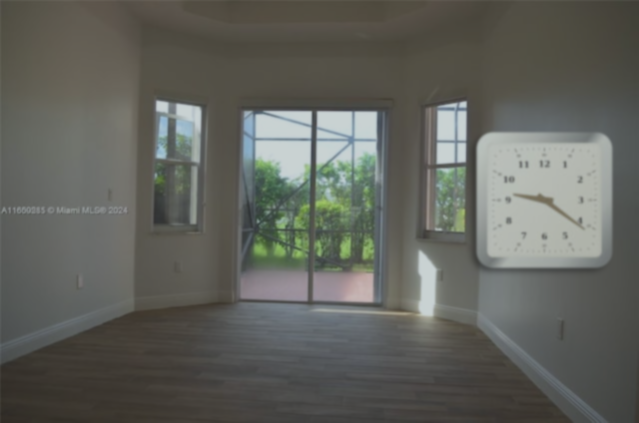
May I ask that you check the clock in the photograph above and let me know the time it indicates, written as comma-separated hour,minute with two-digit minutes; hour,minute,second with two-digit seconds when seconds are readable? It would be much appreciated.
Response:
9,21
